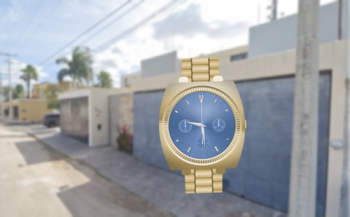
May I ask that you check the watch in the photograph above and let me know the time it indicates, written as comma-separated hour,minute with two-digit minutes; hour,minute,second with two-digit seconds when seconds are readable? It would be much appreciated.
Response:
9,29
